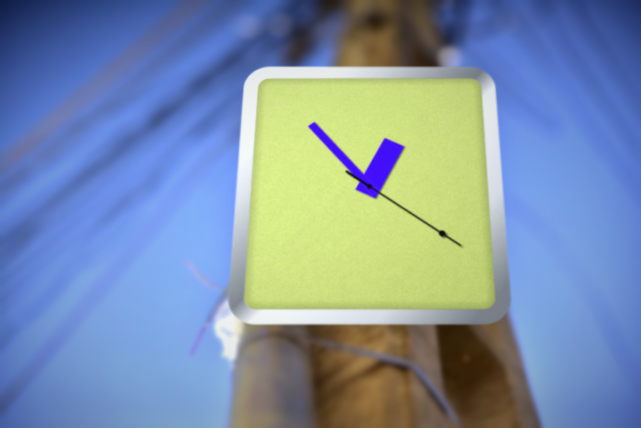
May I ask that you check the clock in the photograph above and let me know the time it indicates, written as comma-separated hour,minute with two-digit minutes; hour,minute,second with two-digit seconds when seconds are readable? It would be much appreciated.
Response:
12,53,21
